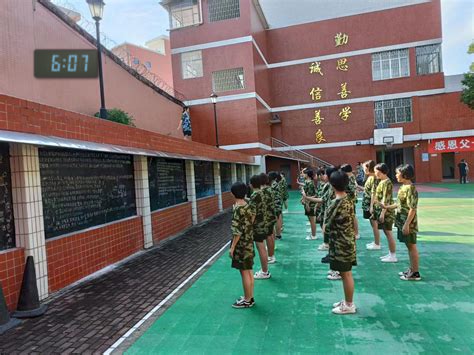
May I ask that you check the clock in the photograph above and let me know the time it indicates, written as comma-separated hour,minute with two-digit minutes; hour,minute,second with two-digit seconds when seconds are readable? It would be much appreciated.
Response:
6,07
